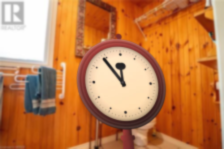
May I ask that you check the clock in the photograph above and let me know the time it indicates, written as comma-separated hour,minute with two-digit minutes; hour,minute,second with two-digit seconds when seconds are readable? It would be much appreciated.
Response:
11,54
